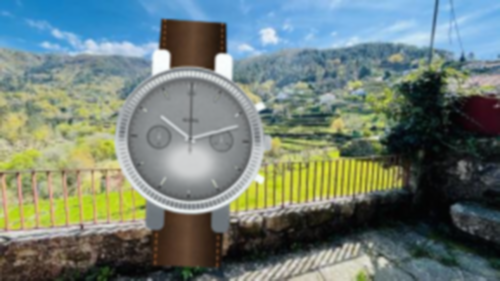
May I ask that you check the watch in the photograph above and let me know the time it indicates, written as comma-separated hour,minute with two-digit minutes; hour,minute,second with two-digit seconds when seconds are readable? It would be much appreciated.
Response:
10,12
